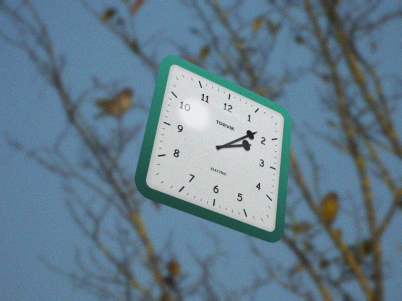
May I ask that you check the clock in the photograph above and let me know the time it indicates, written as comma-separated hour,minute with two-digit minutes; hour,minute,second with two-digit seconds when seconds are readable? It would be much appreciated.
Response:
2,08
